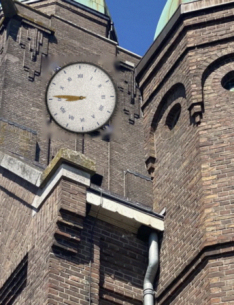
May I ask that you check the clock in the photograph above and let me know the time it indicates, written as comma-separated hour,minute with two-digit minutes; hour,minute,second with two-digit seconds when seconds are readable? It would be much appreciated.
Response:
8,46
